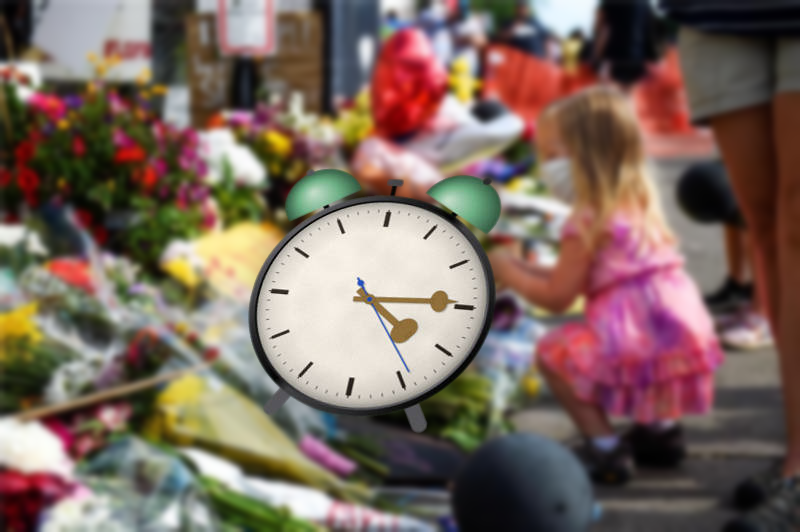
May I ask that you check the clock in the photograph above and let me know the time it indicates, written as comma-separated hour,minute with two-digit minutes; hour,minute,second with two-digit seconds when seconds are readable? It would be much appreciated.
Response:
4,14,24
